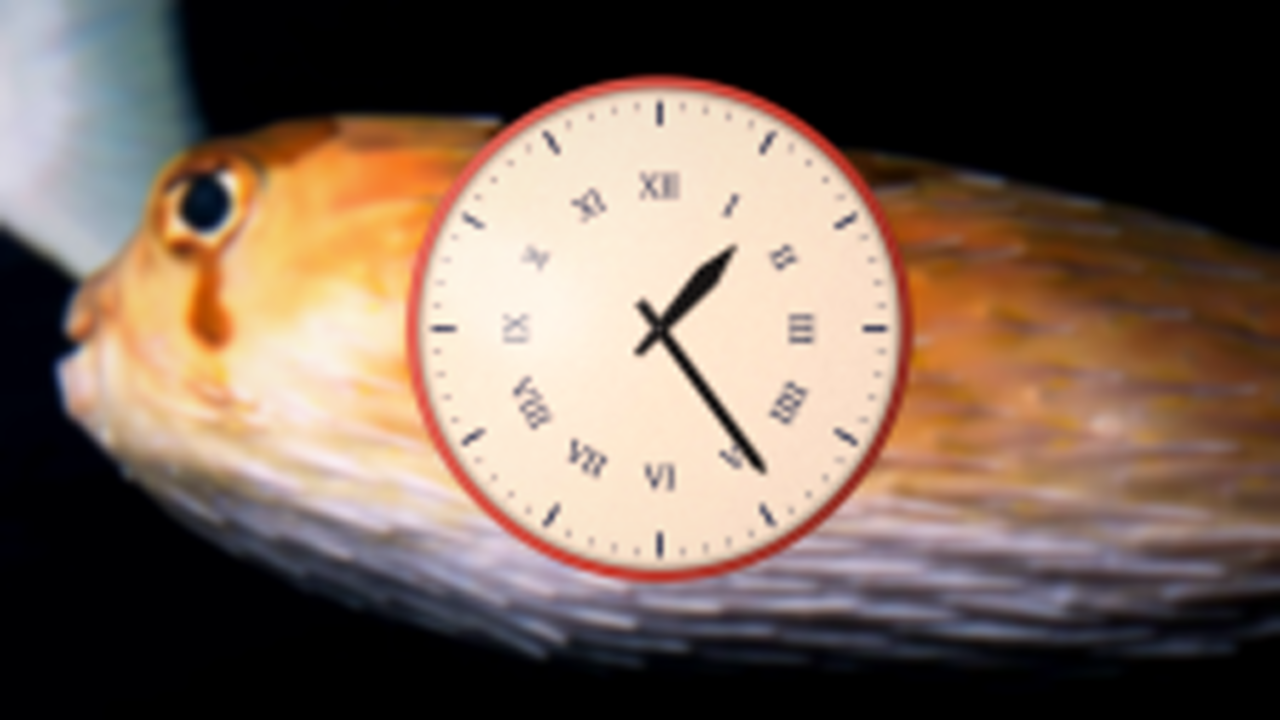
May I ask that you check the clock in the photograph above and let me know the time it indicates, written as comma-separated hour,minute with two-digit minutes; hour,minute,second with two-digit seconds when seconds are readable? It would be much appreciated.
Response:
1,24
